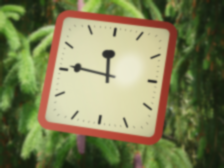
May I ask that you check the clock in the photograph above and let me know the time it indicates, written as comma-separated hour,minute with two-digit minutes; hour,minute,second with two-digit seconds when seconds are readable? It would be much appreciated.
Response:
11,46
